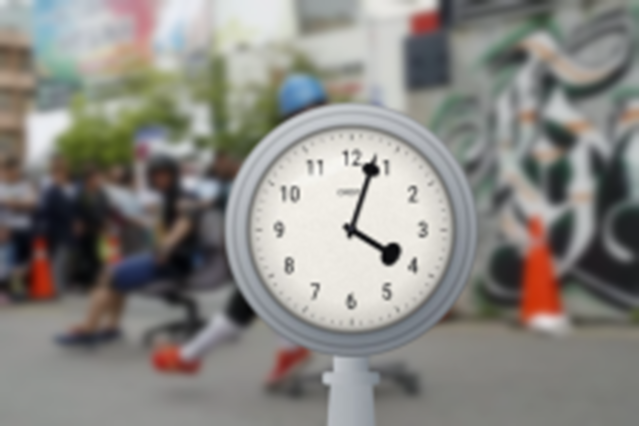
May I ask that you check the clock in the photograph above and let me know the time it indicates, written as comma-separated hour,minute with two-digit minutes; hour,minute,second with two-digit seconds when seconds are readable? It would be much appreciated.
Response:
4,03
